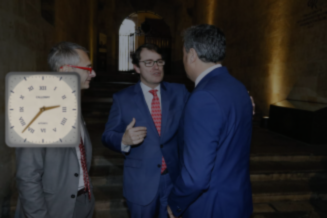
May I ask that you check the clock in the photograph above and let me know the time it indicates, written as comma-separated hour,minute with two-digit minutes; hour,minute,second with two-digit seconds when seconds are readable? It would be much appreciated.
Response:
2,37
